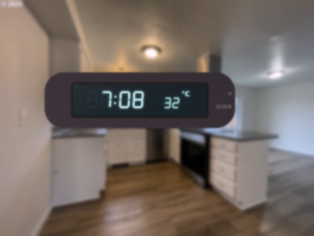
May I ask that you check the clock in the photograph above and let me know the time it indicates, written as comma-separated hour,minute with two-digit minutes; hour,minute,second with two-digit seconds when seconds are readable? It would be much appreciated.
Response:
7,08
